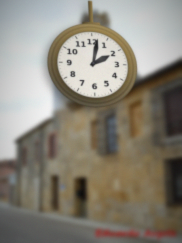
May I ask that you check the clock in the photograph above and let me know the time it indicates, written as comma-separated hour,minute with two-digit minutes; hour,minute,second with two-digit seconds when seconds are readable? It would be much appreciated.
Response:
2,02
